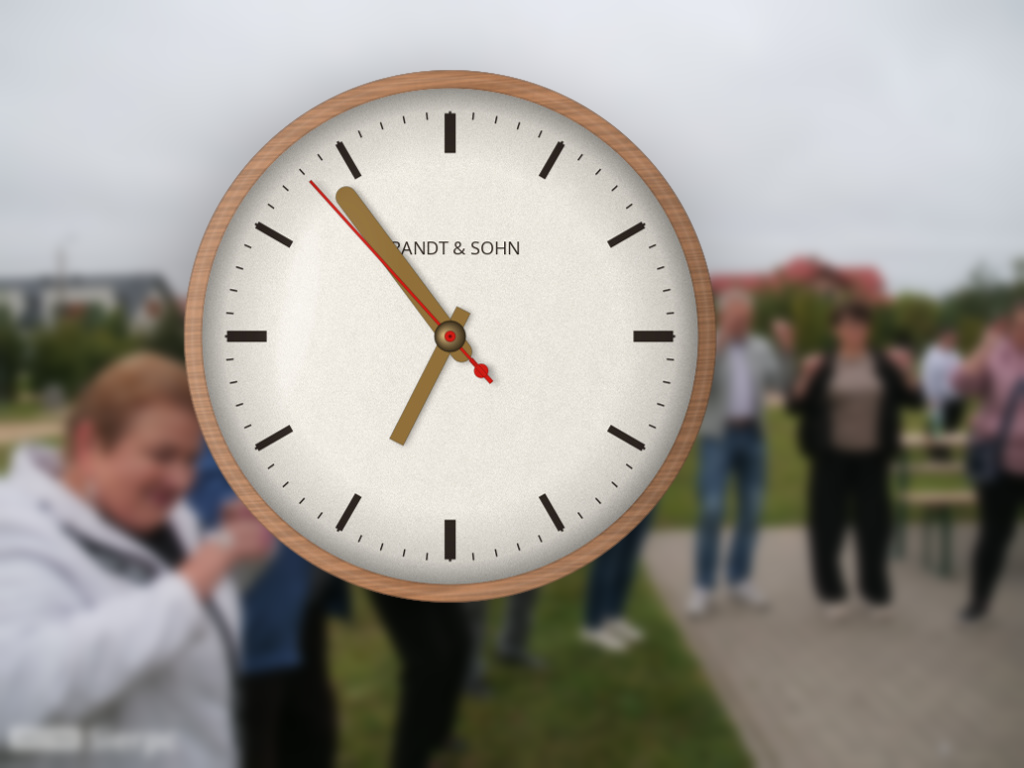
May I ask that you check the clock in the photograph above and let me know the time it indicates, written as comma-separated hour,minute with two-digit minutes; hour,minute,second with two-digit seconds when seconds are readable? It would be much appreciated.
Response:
6,53,53
